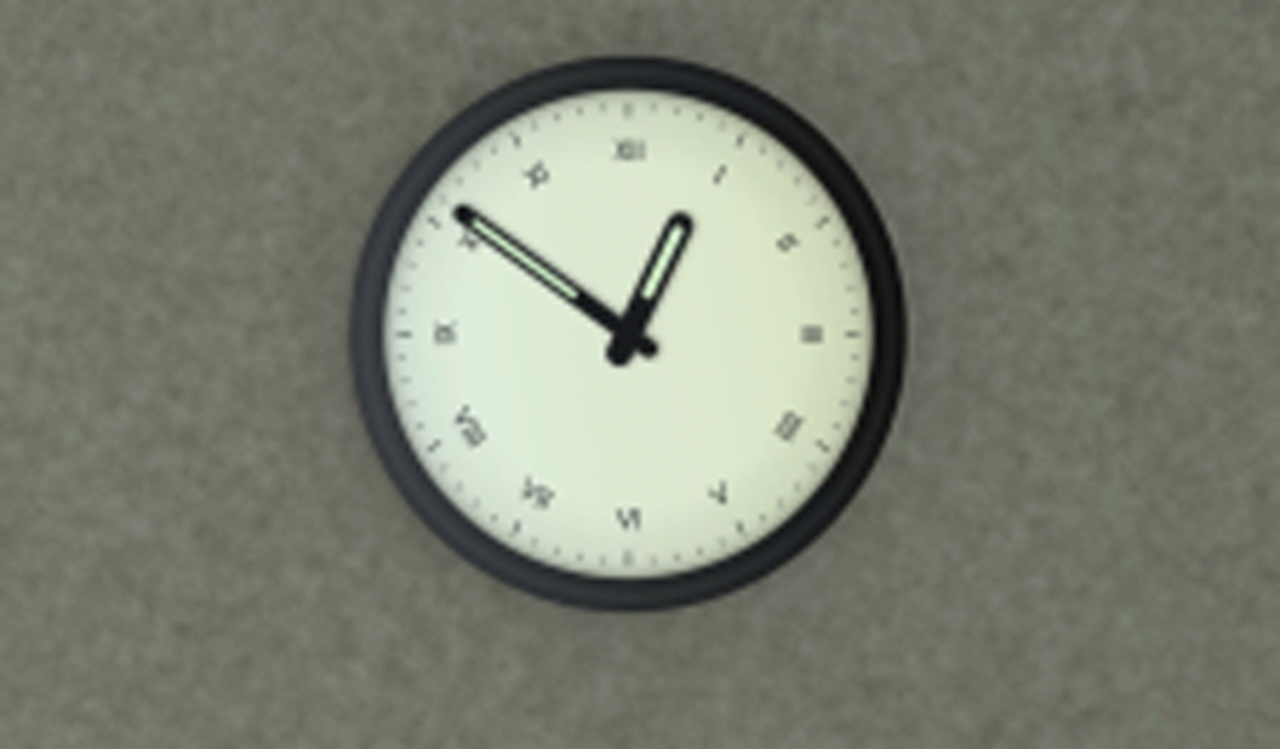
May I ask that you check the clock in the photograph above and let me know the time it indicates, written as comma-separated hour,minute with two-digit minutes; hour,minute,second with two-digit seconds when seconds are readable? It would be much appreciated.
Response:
12,51
